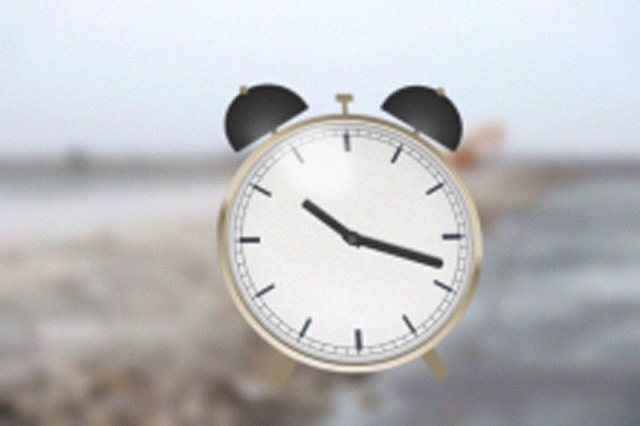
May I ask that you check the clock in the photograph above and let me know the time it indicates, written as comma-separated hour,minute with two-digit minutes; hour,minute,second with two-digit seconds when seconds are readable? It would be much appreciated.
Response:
10,18
